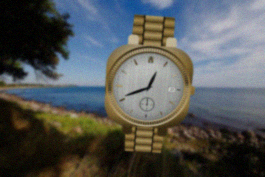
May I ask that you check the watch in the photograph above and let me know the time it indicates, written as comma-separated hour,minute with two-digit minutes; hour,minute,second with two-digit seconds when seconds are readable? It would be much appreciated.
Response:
12,41
